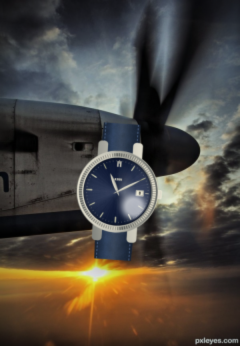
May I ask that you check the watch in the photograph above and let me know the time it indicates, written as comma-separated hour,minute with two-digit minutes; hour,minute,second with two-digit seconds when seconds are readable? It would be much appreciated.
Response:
11,10
